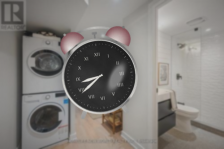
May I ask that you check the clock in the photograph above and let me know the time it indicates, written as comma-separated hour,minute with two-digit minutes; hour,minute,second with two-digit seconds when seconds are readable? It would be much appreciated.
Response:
8,39
